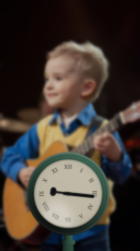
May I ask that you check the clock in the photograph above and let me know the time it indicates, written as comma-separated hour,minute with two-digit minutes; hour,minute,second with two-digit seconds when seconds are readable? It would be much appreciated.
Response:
9,16
